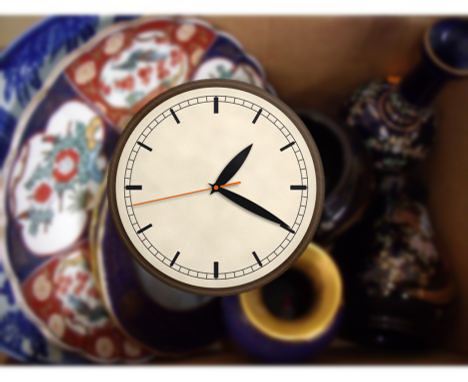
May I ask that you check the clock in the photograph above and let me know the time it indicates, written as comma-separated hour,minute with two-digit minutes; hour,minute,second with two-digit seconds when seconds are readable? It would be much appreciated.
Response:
1,19,43
